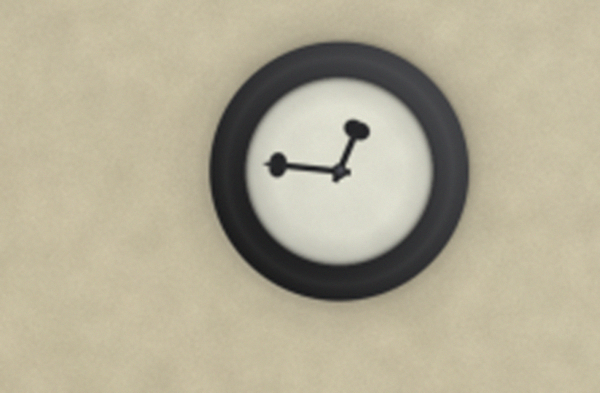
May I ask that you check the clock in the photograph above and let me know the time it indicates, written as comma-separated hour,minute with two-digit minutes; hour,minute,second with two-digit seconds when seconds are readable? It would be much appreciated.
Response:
12,46
